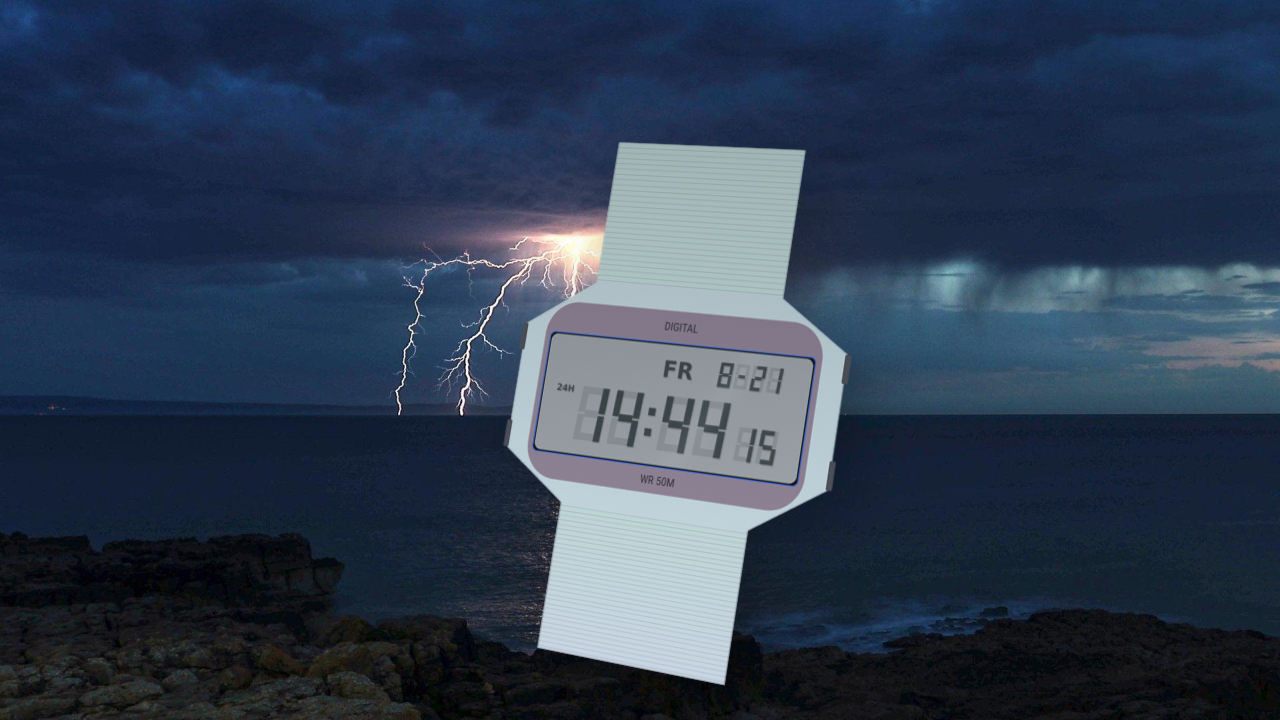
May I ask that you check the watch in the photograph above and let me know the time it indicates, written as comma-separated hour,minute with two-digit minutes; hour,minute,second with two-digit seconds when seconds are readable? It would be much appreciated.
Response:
14,44,15
